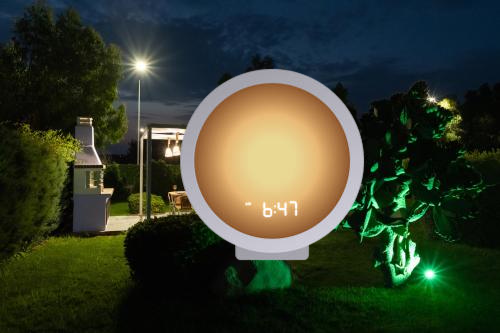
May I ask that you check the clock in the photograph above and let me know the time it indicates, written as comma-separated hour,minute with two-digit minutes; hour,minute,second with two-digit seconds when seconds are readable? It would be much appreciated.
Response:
6,47
